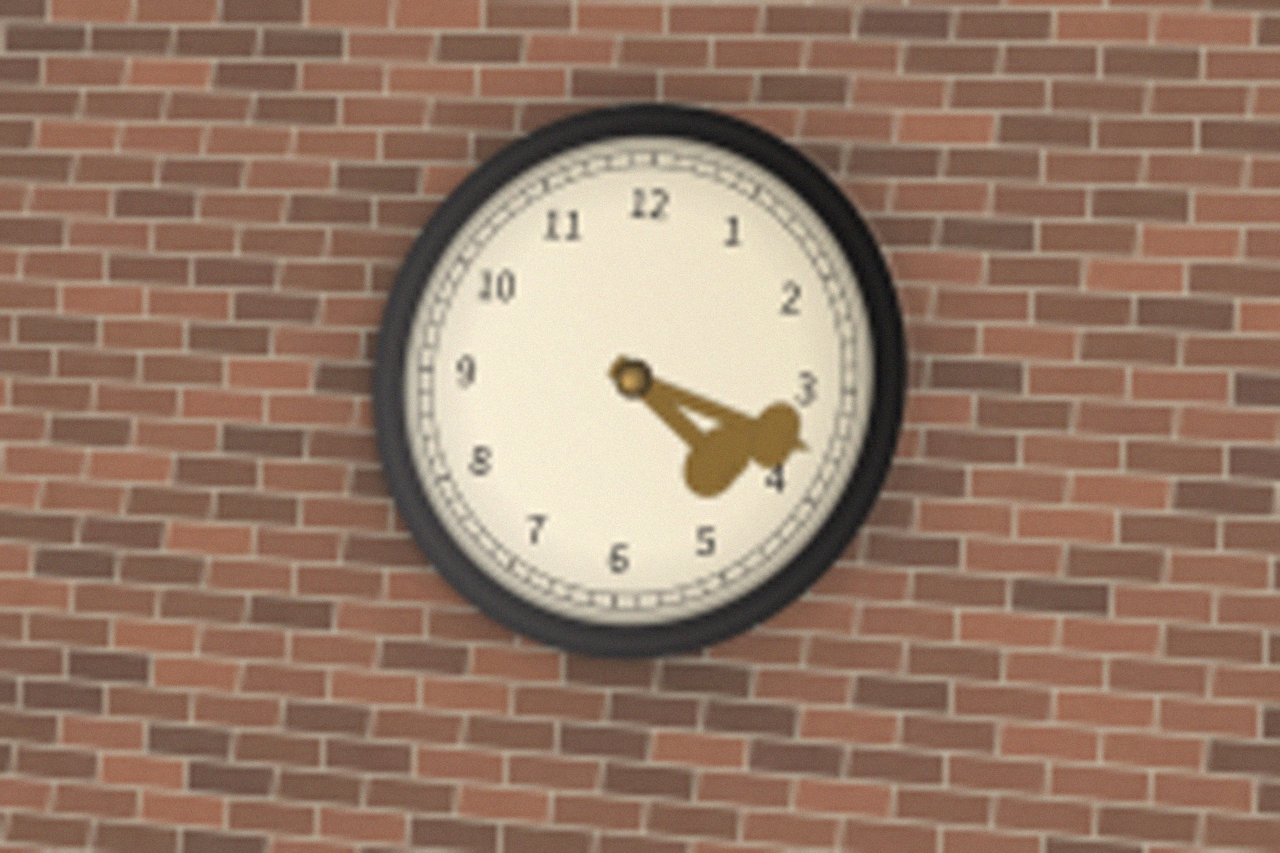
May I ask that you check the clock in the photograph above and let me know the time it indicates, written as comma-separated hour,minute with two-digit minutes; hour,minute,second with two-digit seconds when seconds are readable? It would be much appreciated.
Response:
4,18
